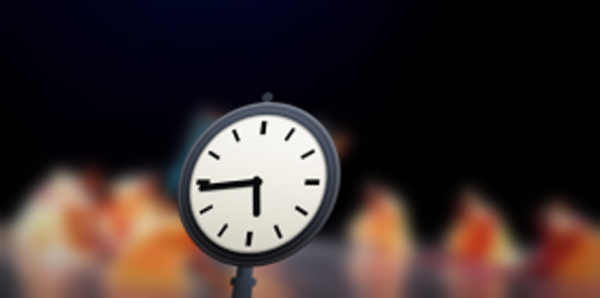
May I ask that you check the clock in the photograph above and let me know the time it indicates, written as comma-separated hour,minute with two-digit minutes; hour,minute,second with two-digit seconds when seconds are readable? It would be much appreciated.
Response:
5,44
